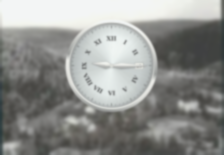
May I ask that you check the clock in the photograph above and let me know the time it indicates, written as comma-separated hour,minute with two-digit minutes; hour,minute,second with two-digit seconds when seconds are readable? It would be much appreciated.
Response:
9,15
